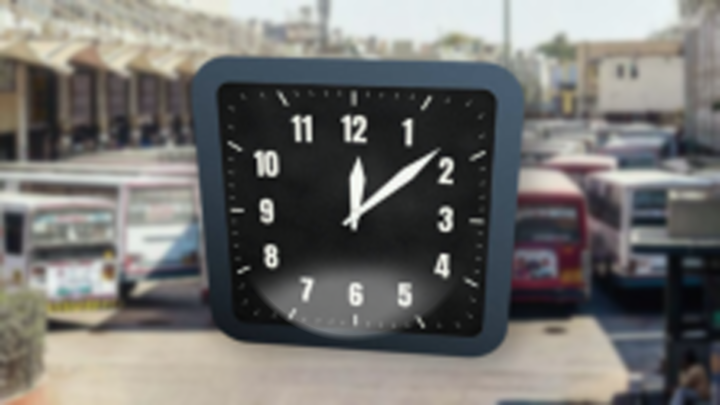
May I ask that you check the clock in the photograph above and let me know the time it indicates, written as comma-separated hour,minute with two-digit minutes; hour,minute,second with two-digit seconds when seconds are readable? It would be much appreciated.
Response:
12,08
